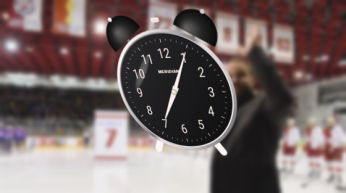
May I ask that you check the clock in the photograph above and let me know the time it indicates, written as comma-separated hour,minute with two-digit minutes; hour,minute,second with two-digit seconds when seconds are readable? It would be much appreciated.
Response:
7,05
